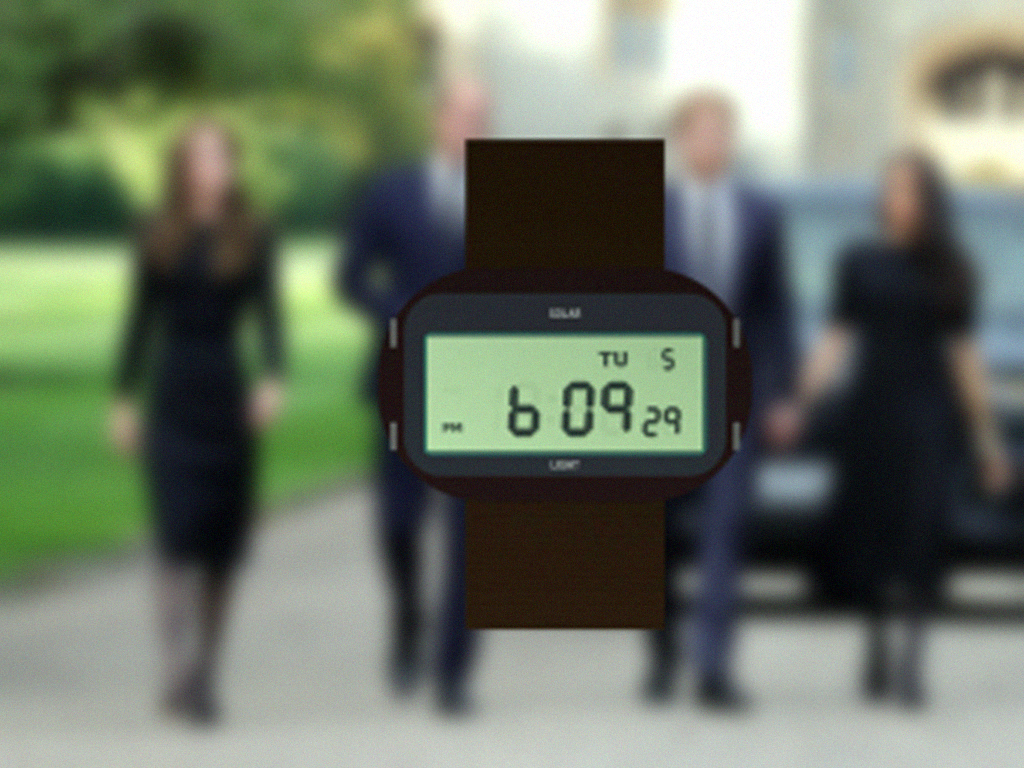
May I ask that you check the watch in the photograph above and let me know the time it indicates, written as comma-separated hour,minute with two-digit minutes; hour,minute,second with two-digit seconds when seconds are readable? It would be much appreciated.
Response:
6,09,29
